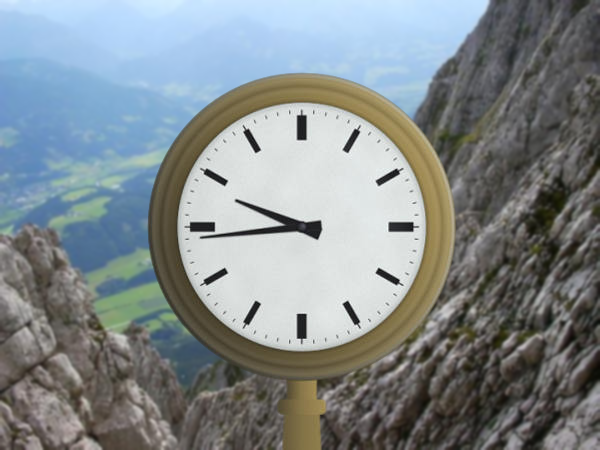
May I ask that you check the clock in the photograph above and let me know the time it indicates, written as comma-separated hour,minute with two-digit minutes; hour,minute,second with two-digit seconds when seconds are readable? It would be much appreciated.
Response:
9,44
